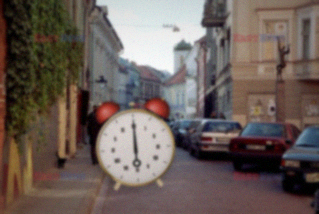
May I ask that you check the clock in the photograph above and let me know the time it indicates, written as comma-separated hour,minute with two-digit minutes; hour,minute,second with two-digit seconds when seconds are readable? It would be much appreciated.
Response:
6,00
